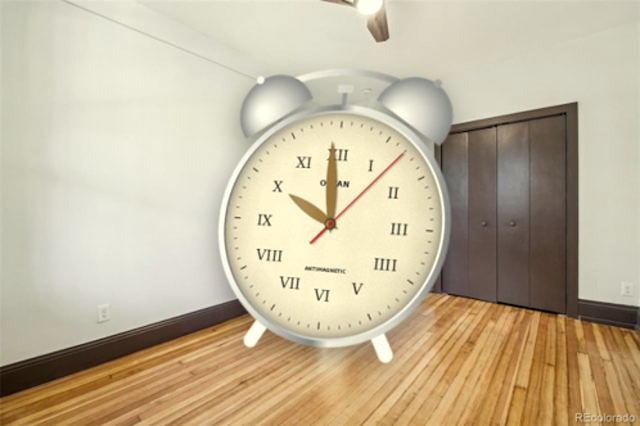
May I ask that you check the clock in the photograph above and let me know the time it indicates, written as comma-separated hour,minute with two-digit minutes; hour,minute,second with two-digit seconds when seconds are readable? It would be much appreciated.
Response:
9,59,07
